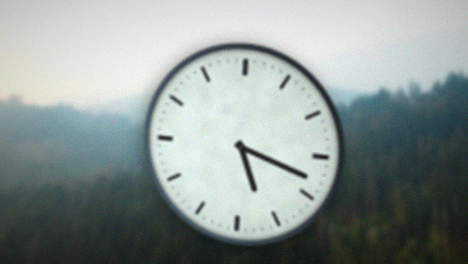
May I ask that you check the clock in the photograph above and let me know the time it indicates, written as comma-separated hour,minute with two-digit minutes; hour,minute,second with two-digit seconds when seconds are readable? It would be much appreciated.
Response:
5,18
